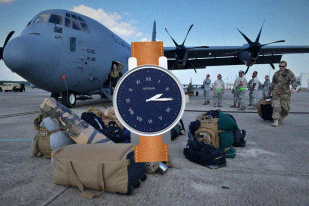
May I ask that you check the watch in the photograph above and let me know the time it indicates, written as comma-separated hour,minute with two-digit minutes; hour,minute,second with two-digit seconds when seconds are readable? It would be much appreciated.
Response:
2,15
